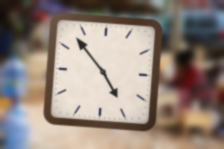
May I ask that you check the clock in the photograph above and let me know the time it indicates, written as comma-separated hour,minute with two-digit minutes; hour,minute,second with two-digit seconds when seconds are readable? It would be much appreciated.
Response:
4,53
